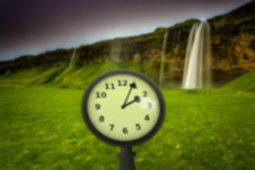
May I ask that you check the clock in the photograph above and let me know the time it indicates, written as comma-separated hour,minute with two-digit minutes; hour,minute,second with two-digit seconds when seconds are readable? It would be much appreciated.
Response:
2,04
